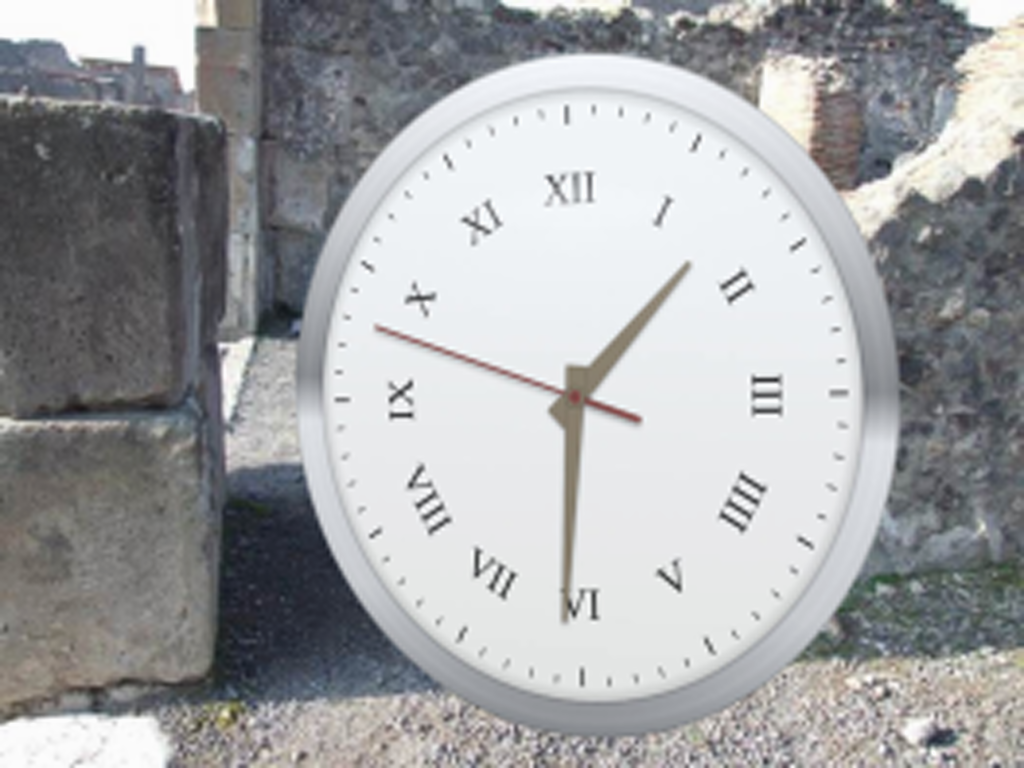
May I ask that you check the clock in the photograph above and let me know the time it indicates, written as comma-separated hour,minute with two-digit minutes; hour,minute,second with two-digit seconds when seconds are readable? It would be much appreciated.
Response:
1,30,48
